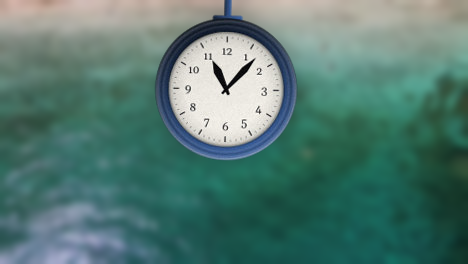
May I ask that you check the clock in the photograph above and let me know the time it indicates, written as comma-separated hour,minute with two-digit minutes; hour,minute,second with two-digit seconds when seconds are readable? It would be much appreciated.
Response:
11,07
